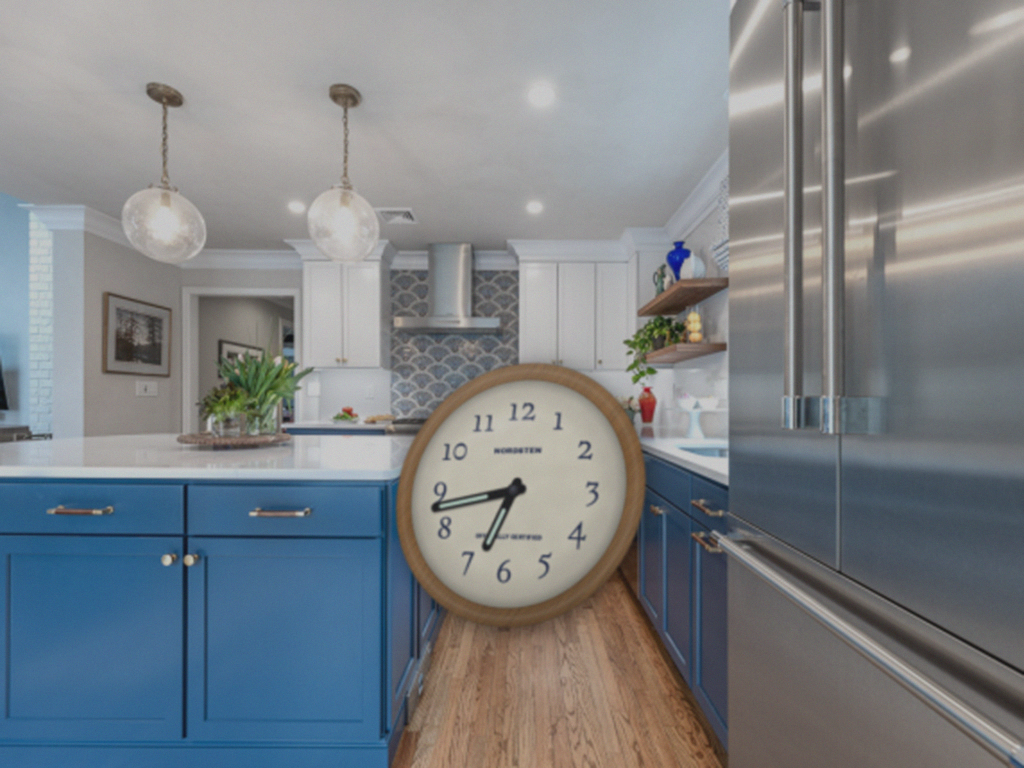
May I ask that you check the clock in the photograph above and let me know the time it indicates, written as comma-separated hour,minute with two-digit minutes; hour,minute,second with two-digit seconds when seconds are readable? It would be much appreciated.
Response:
6,43
